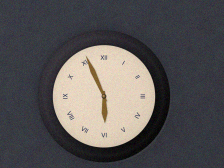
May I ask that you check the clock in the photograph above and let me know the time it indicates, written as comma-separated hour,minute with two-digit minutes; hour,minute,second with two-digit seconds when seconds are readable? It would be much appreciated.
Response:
5,56
